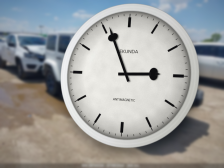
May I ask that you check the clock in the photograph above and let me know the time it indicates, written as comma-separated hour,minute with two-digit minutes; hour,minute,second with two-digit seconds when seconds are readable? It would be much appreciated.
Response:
2,56
